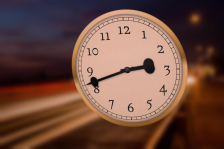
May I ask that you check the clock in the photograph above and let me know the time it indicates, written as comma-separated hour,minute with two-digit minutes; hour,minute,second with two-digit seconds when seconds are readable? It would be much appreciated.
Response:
2,42
